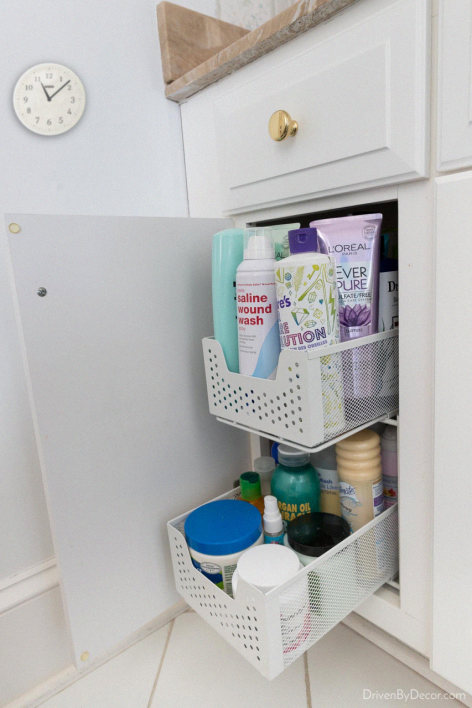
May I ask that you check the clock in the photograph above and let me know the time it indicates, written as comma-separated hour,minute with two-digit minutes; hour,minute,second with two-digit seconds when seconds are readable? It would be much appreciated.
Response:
11,08
